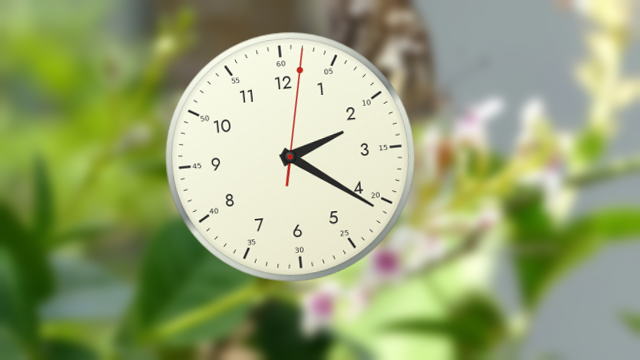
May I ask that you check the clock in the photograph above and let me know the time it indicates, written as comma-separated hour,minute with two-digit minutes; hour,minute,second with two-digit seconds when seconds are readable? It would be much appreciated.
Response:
2,21,02
